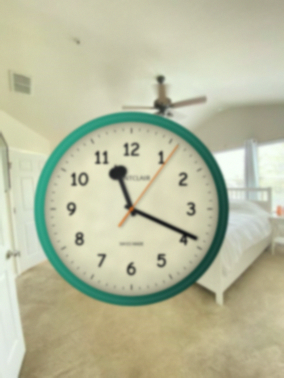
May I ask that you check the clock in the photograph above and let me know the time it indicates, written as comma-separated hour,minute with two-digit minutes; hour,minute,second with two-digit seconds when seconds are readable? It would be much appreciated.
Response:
11,19,06
